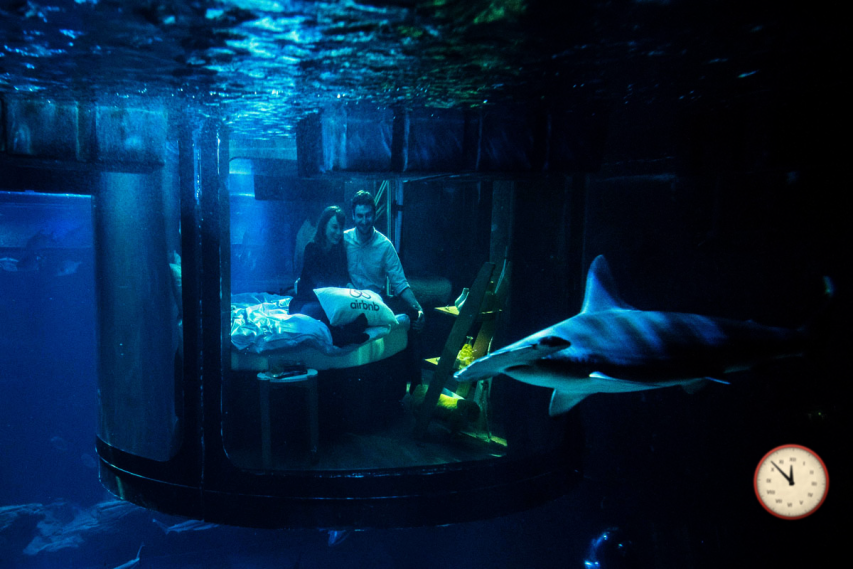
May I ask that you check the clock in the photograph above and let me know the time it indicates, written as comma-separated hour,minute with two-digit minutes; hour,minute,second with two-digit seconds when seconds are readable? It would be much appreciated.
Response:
11,52
